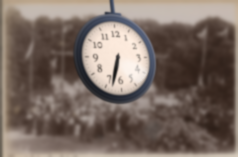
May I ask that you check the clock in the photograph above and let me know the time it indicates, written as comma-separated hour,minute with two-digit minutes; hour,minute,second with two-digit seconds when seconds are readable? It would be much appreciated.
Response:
6,33
